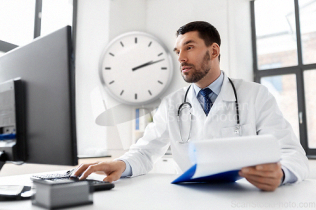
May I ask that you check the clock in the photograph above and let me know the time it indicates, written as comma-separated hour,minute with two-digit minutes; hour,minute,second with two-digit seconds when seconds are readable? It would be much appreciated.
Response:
2,12
